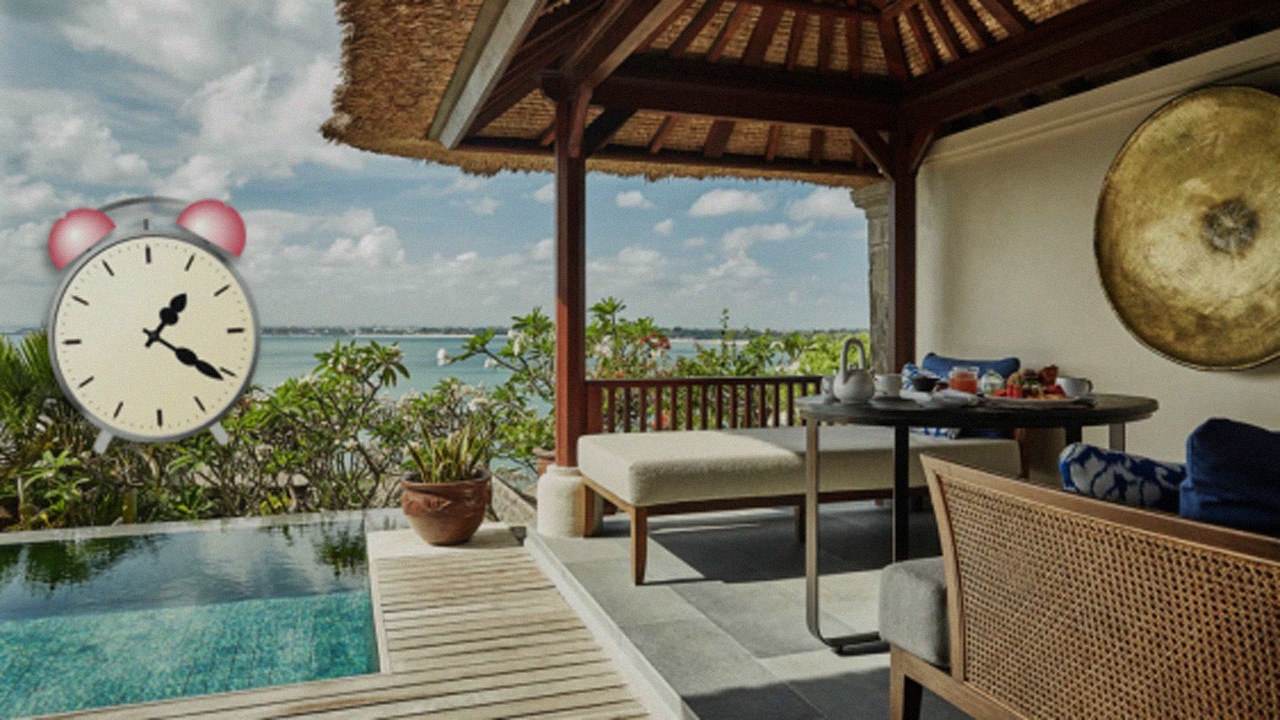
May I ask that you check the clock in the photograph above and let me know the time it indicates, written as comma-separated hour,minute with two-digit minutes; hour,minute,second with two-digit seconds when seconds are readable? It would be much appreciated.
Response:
1,21
